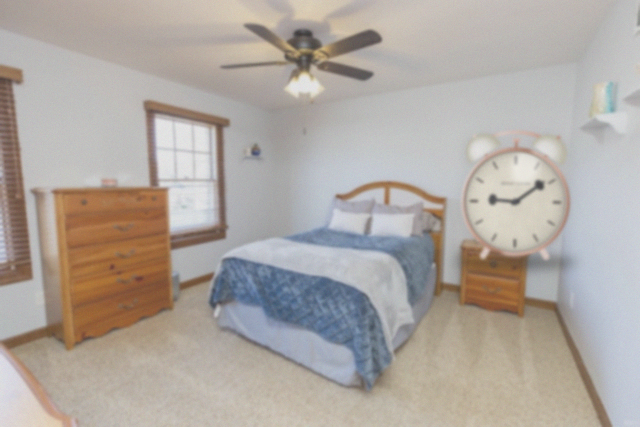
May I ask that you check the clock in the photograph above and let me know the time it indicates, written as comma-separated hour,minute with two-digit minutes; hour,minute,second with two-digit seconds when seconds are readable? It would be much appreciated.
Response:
9,09
